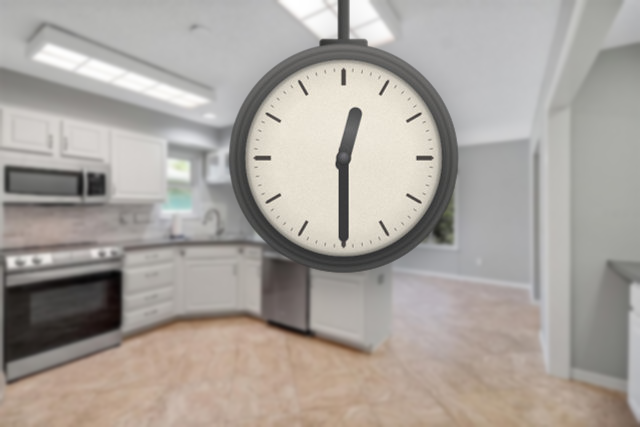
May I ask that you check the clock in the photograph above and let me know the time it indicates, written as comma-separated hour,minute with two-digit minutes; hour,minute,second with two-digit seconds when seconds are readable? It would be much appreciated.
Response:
12,30
